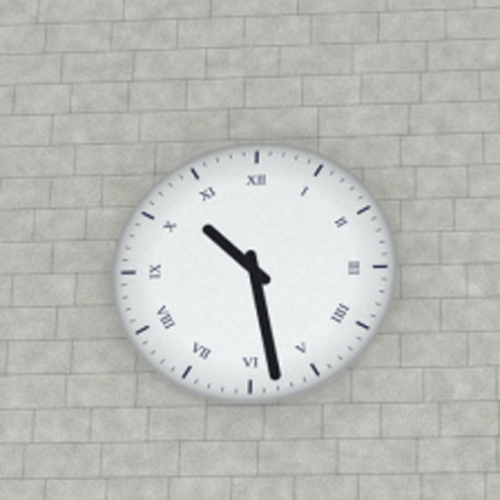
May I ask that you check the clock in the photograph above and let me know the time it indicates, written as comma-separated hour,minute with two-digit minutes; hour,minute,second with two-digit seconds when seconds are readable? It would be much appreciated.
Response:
10,28
